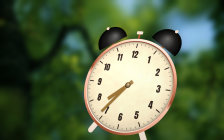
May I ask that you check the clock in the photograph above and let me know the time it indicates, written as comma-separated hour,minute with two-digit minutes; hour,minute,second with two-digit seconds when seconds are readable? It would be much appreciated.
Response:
7,36
